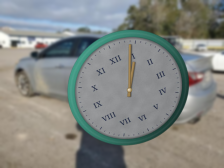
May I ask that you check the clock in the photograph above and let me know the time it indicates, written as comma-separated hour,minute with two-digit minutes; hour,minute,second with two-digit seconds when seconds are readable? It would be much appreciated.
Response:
1,04
